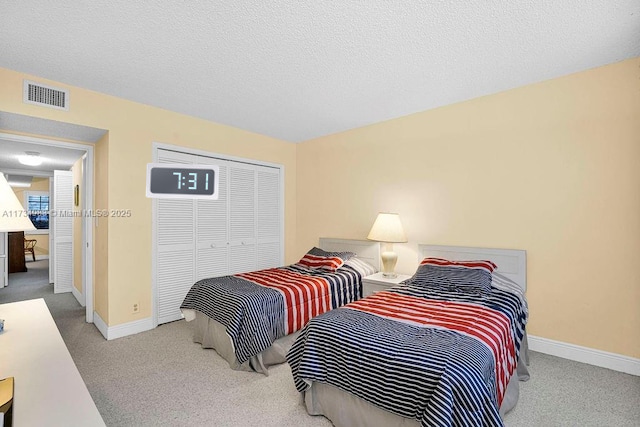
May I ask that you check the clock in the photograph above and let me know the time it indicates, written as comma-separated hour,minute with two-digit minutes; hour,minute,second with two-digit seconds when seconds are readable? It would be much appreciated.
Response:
7,31
